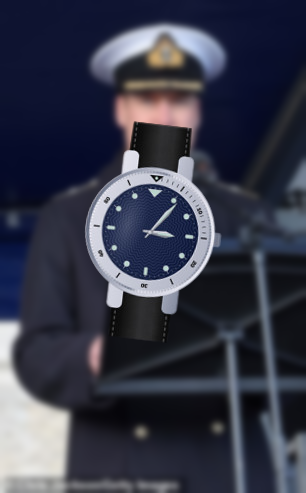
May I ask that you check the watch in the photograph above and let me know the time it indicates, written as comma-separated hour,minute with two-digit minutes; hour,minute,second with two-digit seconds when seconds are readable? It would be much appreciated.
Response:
3,06
